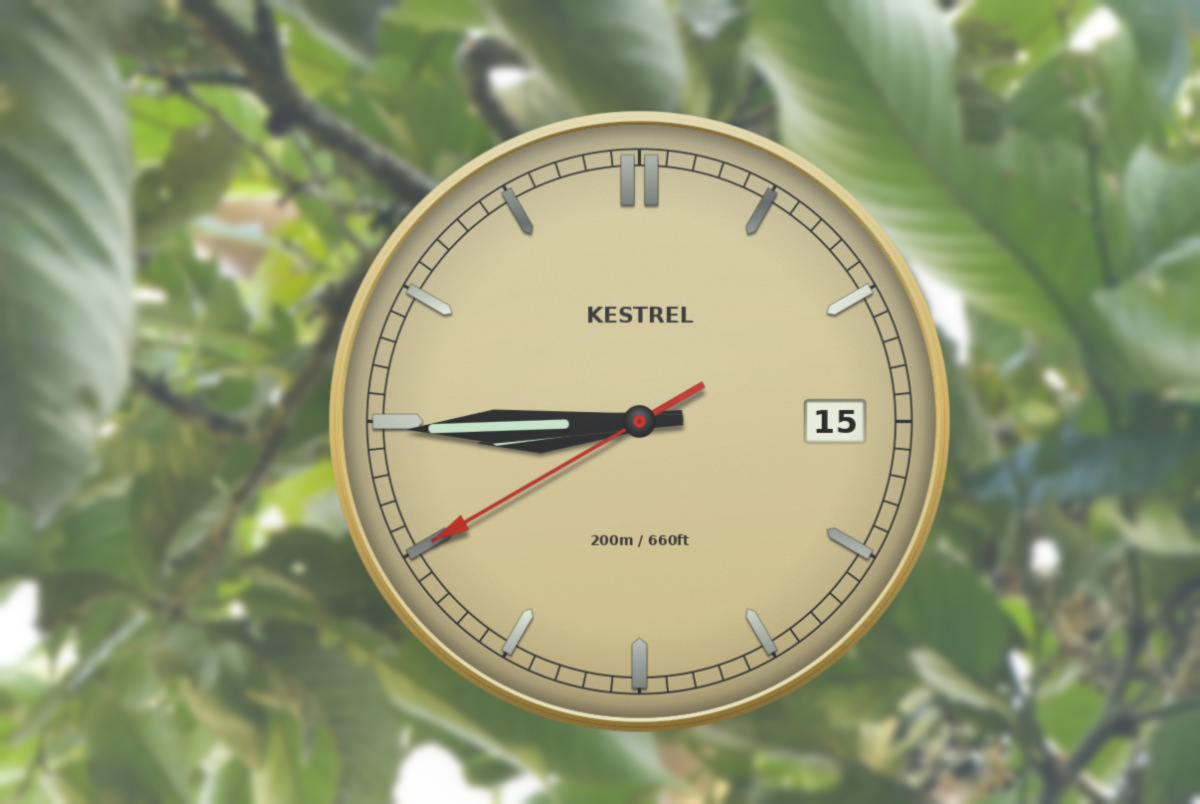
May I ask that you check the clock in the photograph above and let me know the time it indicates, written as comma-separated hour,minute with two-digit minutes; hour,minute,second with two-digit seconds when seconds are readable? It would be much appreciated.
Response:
8,44,40
